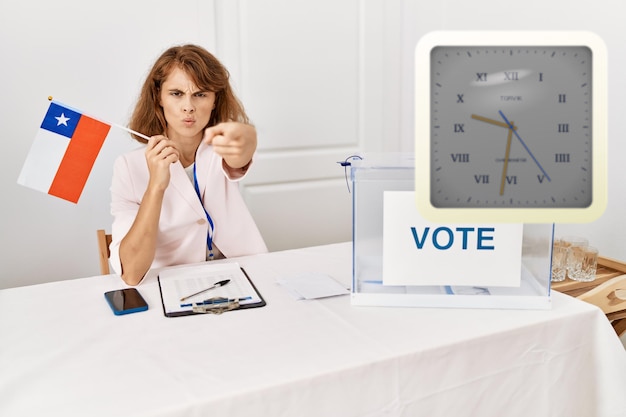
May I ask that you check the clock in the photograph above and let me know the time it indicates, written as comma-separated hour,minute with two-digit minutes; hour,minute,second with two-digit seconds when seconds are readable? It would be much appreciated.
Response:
9,31,24
